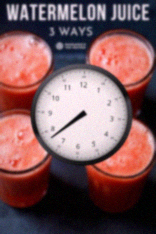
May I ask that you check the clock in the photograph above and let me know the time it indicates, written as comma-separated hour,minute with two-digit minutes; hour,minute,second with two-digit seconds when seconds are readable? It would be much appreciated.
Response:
7,38
